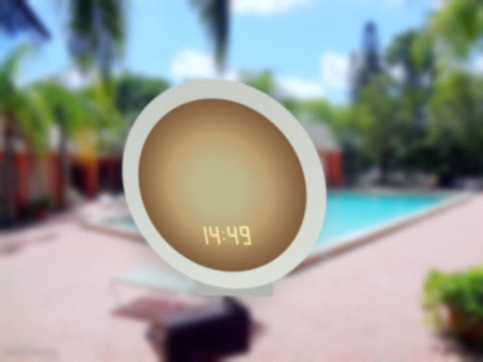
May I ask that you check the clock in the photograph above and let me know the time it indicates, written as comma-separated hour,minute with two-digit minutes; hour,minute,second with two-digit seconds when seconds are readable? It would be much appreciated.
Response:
14,49
